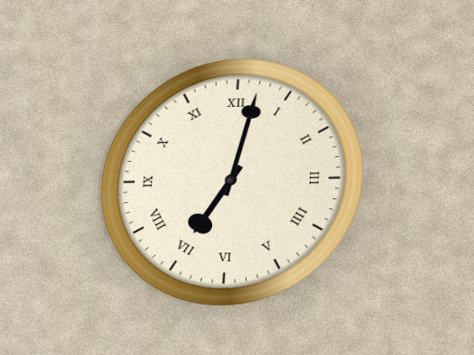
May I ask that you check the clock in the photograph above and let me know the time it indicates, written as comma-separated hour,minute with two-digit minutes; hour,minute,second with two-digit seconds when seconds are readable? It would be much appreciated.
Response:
7,02
